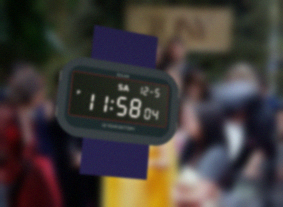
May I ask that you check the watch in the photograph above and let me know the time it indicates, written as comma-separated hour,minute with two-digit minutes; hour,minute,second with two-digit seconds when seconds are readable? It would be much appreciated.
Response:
11,58
